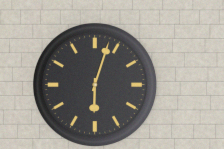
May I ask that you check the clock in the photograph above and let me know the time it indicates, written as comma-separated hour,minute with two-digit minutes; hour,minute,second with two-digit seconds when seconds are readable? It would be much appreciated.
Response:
6,03
